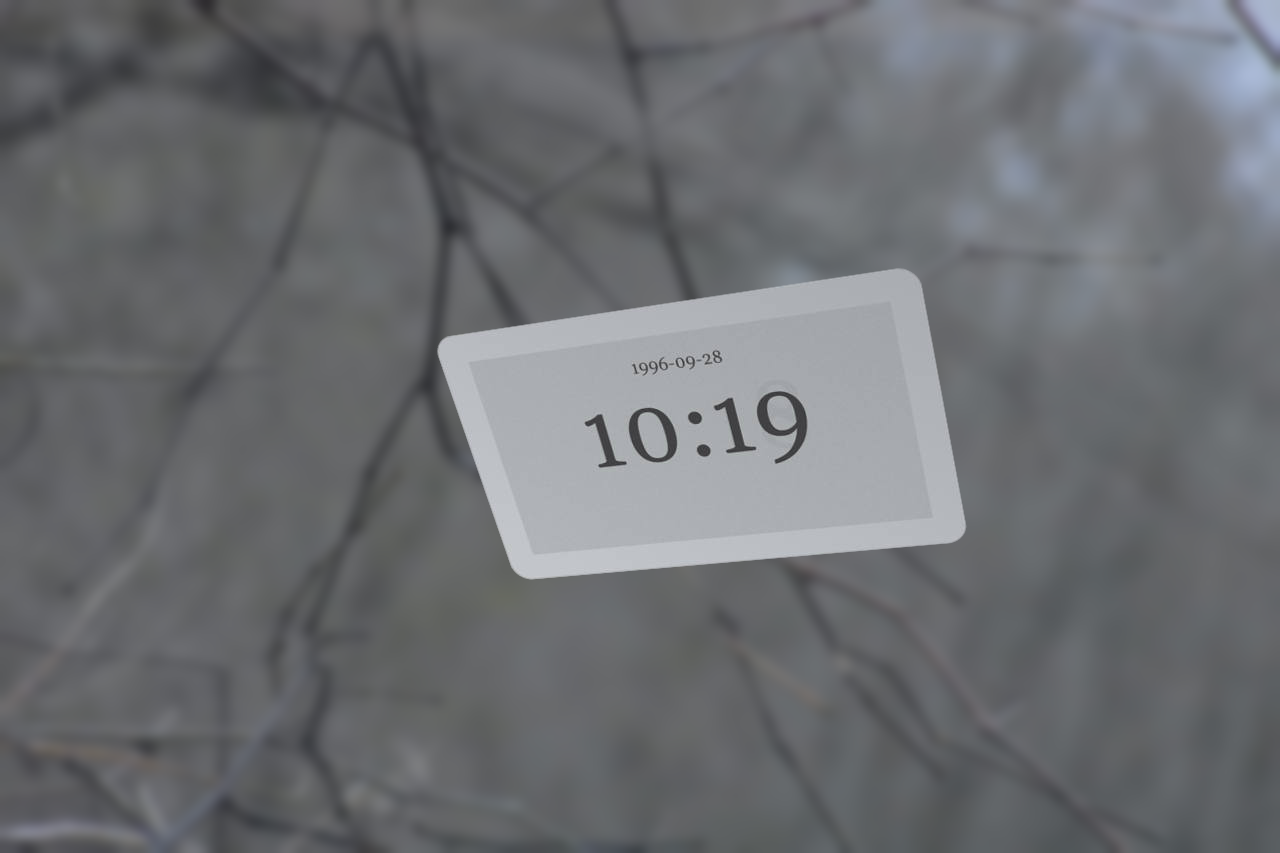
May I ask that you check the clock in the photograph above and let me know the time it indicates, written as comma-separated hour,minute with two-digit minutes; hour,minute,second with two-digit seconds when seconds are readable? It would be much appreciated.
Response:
10,19
